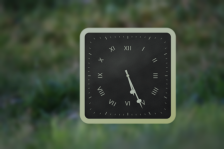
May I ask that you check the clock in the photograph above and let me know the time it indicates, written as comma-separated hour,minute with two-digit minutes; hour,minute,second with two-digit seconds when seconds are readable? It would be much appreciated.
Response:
5,26
